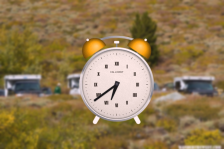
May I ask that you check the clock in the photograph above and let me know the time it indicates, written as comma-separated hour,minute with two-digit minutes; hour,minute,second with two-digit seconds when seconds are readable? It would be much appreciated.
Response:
6,39
